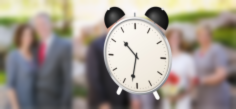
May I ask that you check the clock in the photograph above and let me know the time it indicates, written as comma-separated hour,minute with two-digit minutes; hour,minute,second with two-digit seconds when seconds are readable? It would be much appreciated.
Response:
10,32
